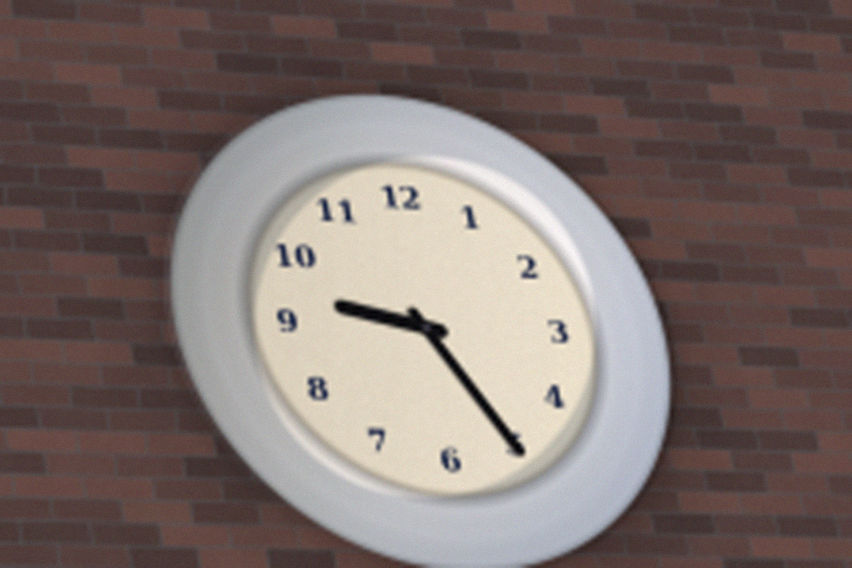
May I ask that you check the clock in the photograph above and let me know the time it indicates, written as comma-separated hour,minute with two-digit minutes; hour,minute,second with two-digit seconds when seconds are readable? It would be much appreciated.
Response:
9,25
